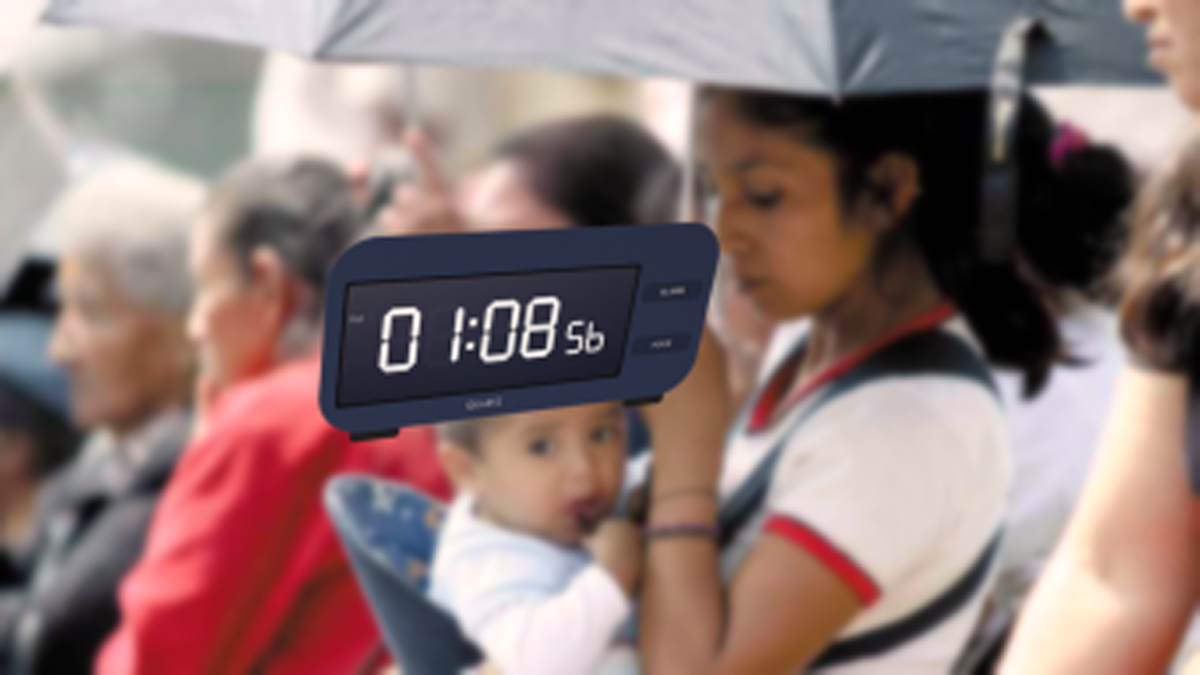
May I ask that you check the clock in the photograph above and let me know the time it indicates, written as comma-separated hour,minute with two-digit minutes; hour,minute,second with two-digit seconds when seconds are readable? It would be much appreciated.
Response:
1,08,56
